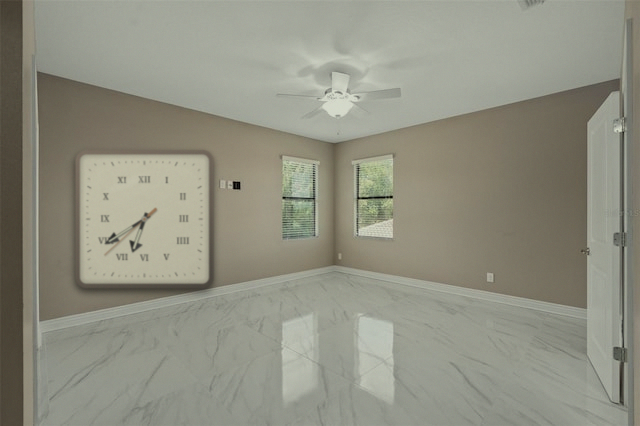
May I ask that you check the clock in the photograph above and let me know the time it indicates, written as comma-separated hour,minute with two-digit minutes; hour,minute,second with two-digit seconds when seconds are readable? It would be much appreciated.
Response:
6,39,38
